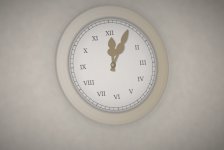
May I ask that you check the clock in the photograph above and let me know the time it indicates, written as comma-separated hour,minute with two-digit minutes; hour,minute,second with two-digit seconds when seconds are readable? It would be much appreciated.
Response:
12,05
